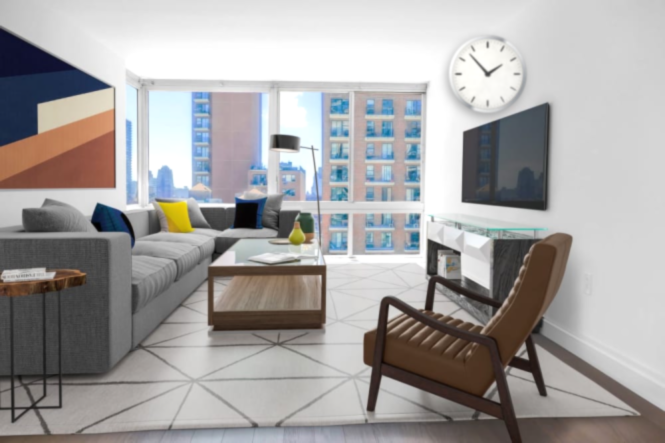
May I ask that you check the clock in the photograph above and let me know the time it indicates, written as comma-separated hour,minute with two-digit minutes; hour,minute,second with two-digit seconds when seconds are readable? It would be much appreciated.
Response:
1,53
